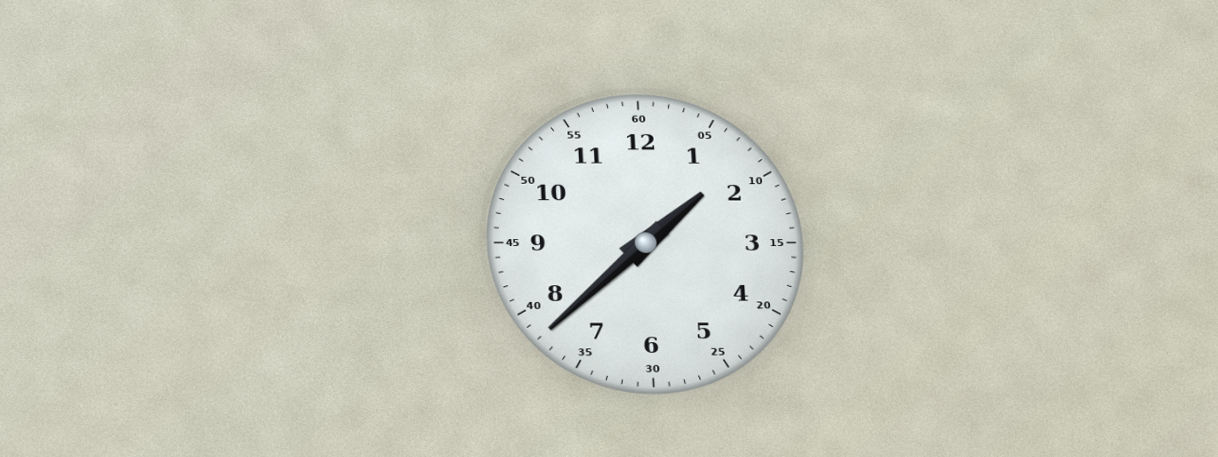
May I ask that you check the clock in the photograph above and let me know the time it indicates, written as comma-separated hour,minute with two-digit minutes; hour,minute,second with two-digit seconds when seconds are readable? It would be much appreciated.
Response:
1,38
